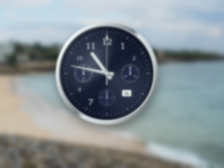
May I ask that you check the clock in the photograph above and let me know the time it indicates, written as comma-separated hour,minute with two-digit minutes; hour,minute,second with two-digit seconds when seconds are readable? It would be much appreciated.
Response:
10,47
